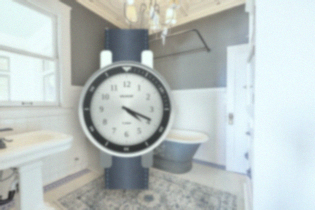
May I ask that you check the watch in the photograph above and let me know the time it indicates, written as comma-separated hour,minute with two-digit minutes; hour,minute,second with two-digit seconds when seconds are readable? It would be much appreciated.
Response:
4,19
